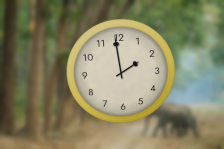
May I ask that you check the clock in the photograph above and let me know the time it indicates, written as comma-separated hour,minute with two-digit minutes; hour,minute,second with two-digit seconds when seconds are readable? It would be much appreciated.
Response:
1,59
